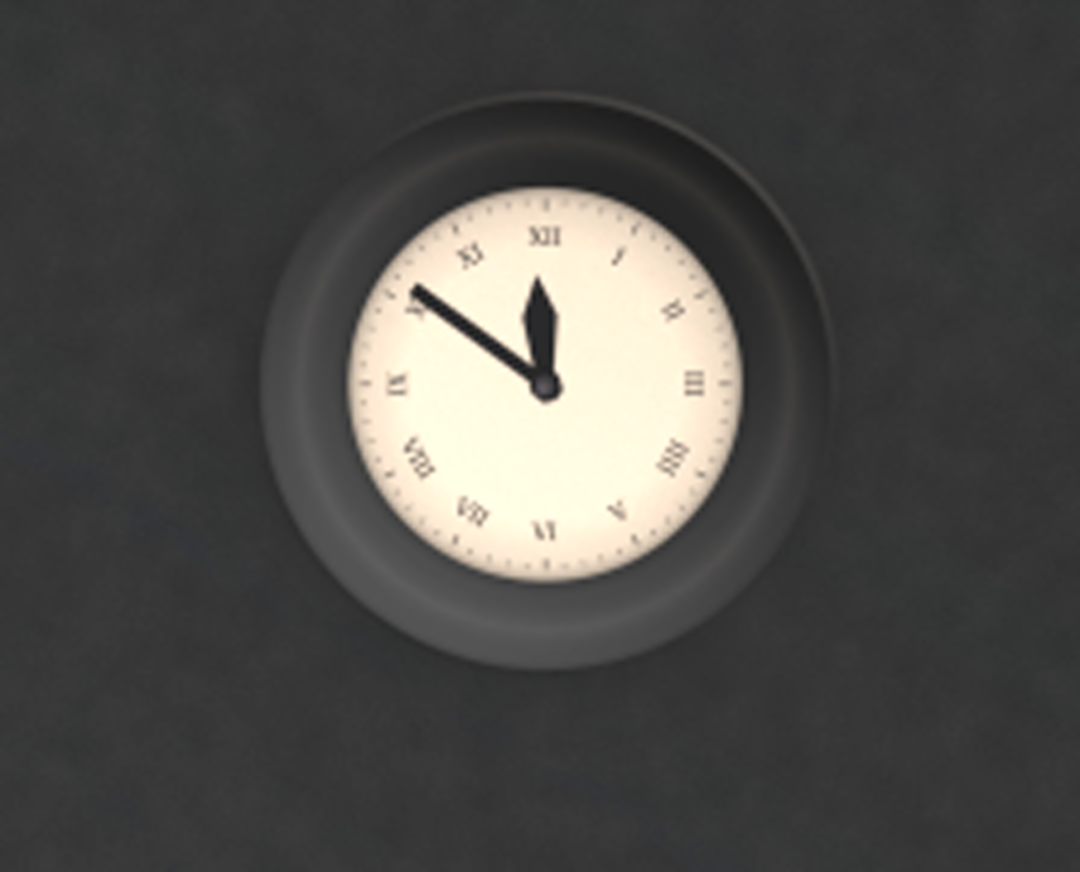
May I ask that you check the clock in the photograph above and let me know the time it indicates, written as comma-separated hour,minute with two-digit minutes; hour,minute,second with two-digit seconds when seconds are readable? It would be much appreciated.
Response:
11,51
